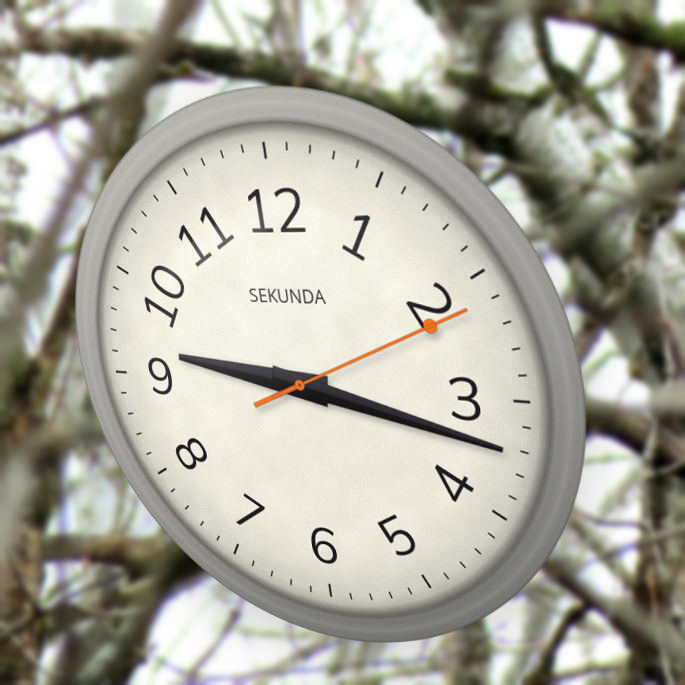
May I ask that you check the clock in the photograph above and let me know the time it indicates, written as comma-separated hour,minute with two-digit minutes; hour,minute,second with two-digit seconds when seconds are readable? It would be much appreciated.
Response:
9,17,11
